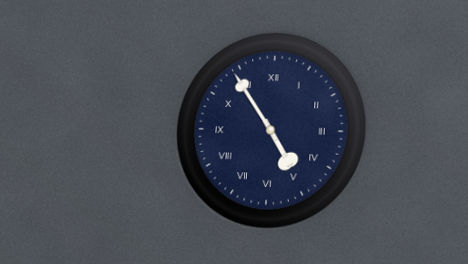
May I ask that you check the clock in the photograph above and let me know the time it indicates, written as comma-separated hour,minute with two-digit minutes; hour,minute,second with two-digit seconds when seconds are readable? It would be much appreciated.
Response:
4,54
